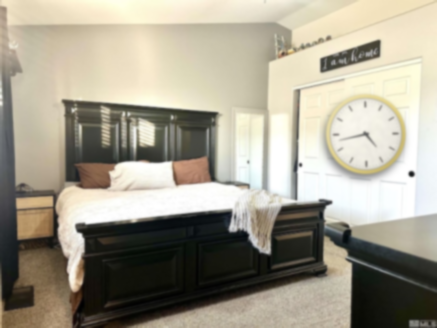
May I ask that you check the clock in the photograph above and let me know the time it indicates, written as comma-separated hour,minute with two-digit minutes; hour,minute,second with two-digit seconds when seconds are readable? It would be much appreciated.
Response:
4,43
